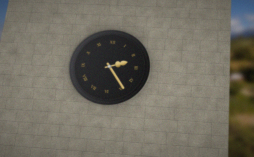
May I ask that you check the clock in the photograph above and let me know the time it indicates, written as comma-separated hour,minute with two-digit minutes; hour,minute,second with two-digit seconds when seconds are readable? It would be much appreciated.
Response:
2,24
